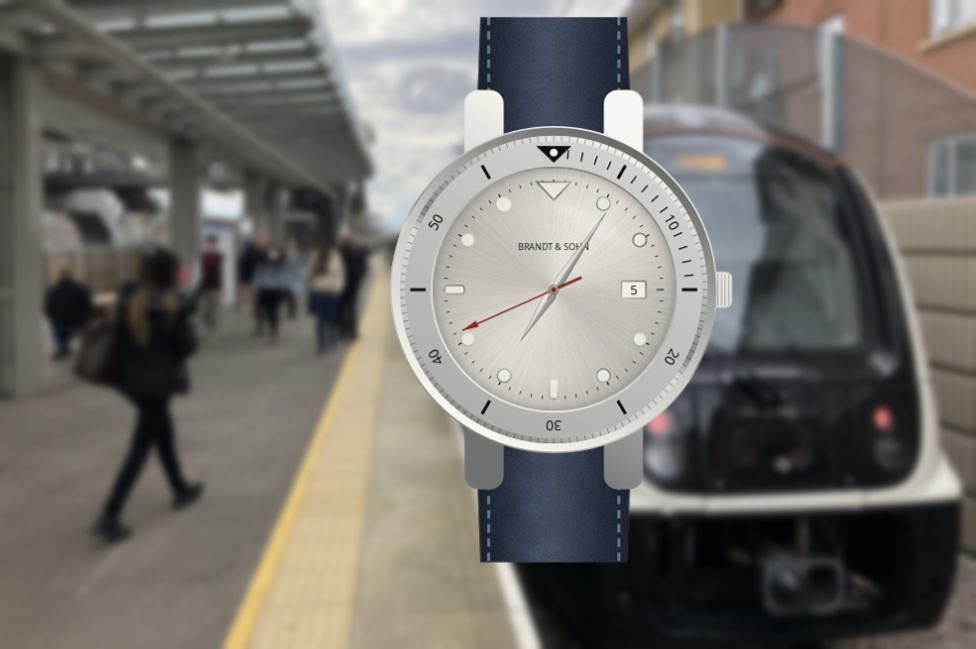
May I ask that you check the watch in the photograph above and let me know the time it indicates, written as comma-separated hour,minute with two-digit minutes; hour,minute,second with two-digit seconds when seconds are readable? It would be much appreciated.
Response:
7,05,41
